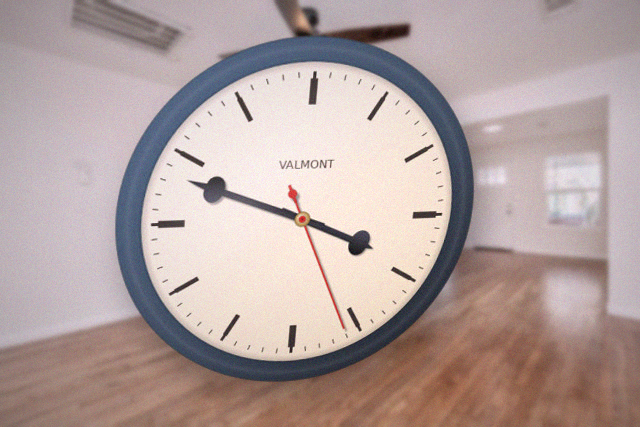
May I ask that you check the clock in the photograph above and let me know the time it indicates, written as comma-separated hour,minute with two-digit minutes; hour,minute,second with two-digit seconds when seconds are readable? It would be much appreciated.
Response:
3,48,26
